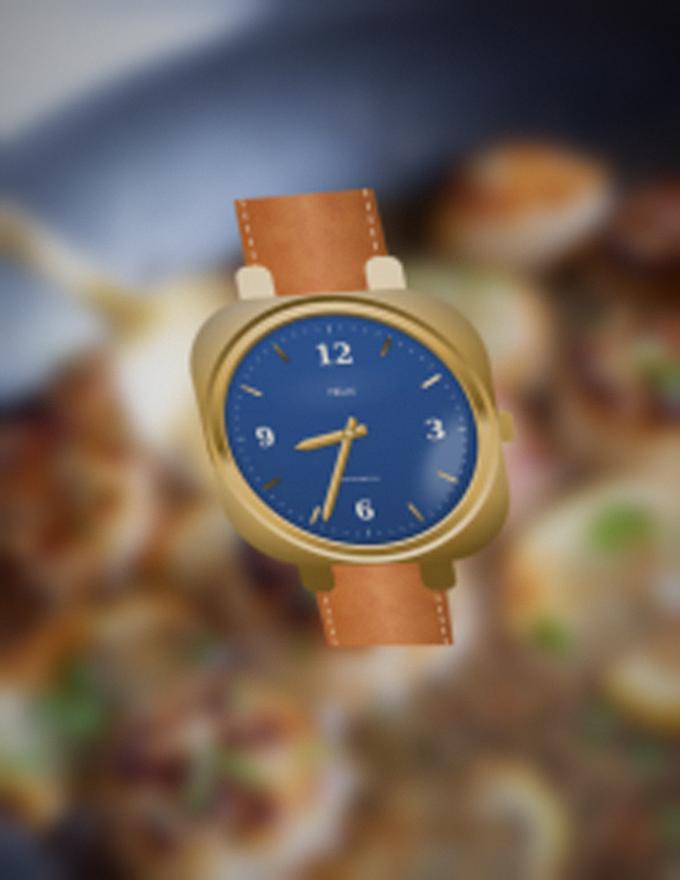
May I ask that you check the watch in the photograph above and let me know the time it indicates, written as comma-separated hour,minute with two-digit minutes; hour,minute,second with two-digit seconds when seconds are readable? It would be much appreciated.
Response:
8,34
